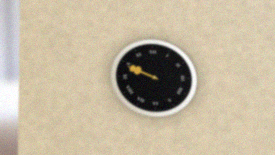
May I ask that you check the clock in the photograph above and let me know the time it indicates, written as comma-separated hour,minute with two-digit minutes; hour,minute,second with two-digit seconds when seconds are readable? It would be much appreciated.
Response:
9,49
